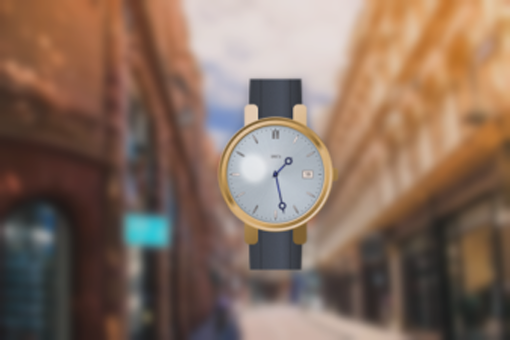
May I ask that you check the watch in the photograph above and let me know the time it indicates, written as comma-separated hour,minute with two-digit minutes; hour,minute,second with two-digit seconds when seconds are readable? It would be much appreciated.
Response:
1,28
